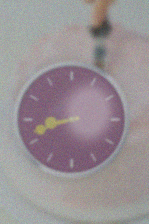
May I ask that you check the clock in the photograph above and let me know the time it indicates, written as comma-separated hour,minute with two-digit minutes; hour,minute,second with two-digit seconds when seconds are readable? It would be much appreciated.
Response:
8,42
